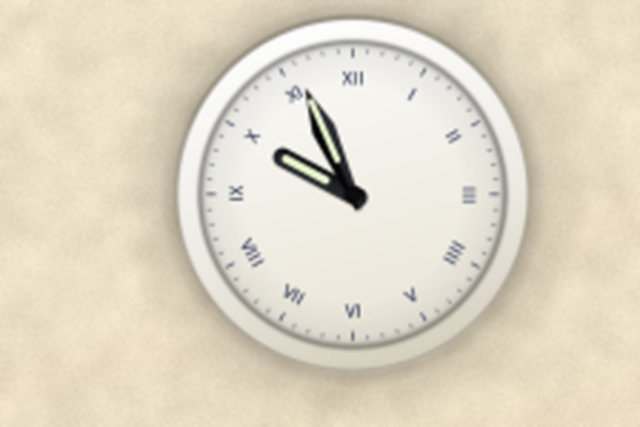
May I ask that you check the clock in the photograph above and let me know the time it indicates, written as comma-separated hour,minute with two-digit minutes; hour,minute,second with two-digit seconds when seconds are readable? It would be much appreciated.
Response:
9,56
